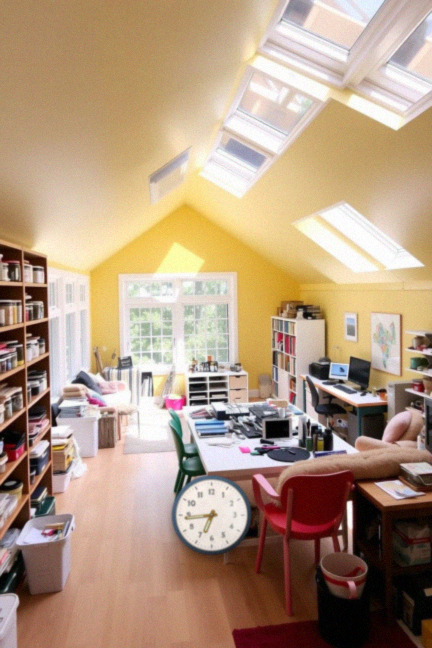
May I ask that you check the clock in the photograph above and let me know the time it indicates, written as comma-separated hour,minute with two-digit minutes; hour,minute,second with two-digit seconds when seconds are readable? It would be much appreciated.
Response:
6,44
